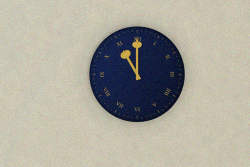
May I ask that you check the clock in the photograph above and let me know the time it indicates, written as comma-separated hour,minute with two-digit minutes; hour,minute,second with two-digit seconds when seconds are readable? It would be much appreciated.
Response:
11,00
